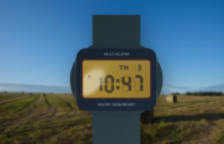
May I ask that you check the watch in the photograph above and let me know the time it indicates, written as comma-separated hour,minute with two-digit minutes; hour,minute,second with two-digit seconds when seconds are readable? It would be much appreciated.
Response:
10,47
